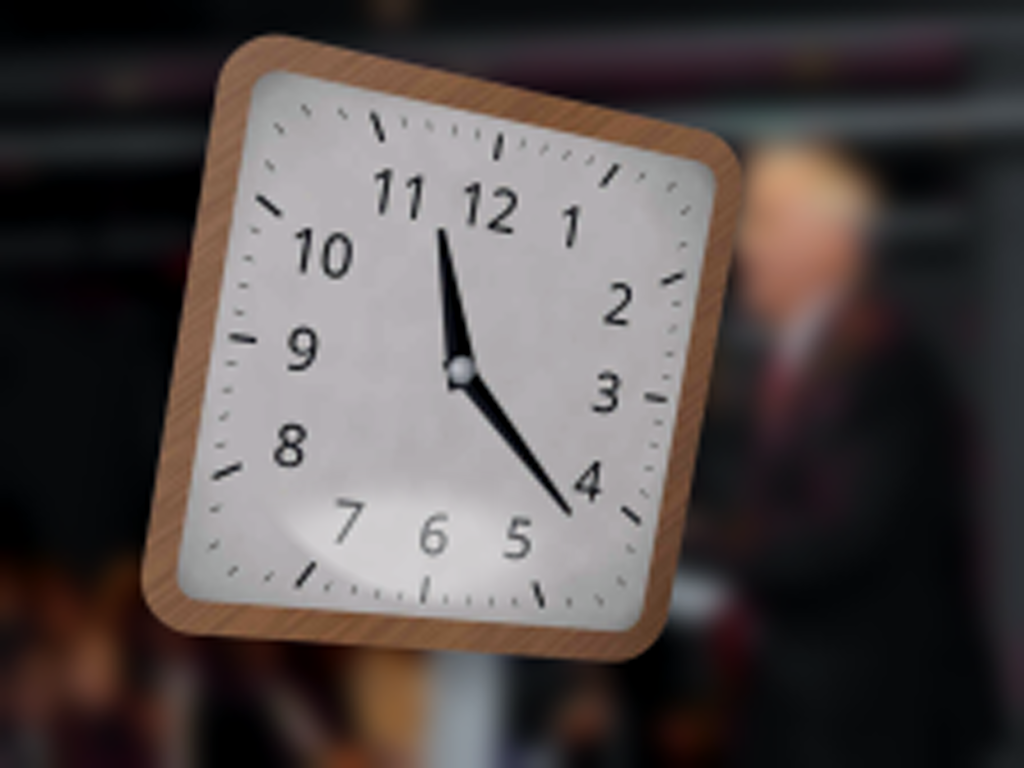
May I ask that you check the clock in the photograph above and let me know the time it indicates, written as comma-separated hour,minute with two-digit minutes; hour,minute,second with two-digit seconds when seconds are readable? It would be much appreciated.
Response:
11,22
